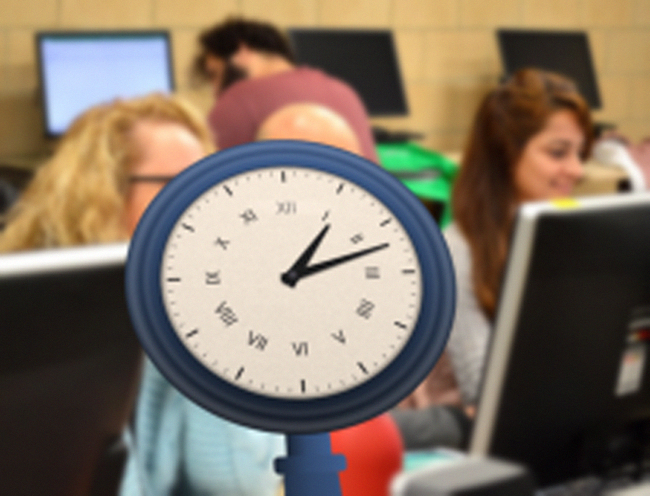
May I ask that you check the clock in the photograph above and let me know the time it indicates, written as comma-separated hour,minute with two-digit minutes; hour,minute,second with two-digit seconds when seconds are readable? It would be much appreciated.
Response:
1,12
